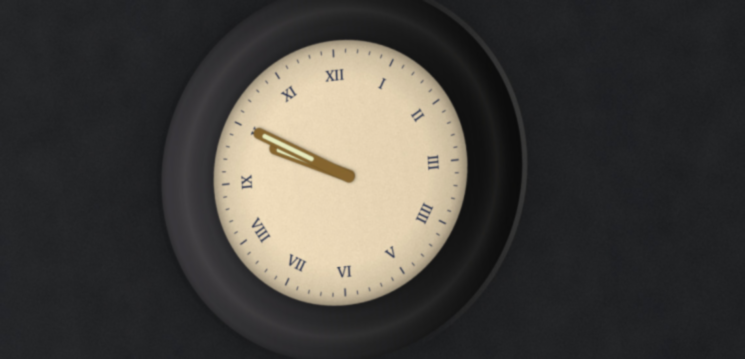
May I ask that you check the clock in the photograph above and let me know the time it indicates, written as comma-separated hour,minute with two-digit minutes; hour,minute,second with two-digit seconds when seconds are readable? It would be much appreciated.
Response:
9,50
